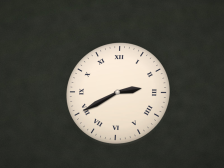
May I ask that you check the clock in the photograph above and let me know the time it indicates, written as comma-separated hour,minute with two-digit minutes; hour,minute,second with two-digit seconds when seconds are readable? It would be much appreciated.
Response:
2,40
